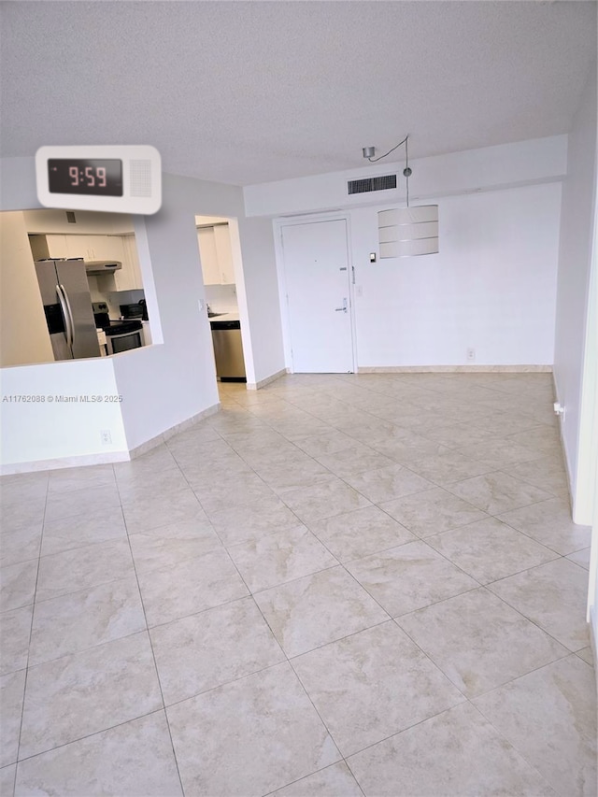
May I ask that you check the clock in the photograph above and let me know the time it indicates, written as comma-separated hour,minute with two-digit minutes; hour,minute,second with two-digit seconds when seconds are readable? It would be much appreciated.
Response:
9,59
